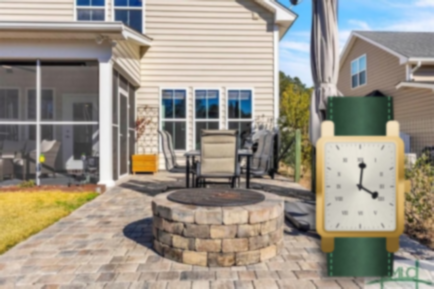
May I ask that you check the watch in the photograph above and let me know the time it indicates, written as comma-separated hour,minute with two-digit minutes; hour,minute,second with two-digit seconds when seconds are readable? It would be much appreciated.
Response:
4,01
